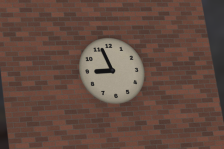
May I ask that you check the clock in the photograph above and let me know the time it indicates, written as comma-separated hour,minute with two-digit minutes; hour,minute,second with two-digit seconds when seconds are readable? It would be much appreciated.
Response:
8,57
